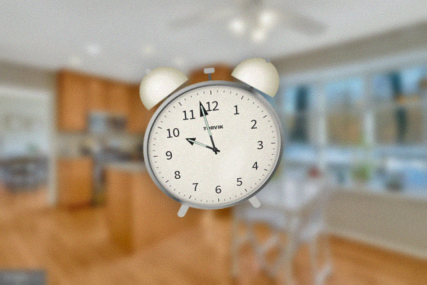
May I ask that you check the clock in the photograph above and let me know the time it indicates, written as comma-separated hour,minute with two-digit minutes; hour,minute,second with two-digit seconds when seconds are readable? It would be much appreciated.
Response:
9,58
